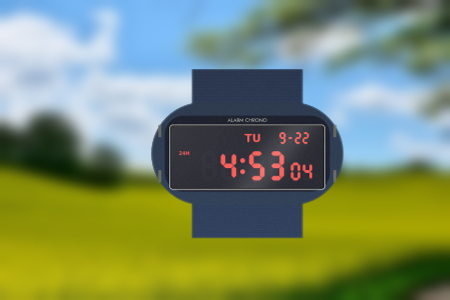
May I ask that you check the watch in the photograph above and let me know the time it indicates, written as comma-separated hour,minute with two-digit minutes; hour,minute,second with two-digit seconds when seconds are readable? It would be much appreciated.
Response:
4,53,04
